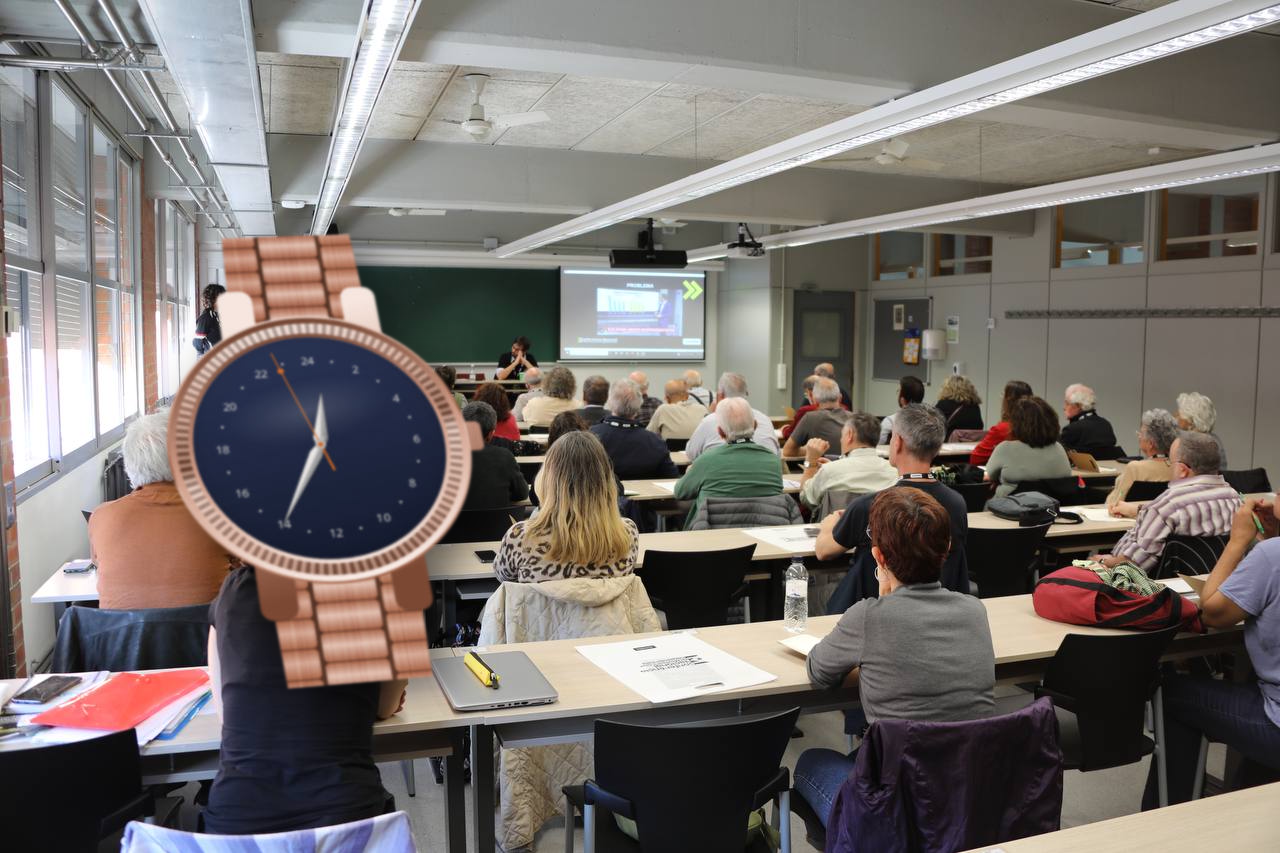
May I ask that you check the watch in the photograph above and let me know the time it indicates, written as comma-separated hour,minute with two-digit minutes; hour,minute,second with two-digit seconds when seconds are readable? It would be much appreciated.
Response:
0,34,57
